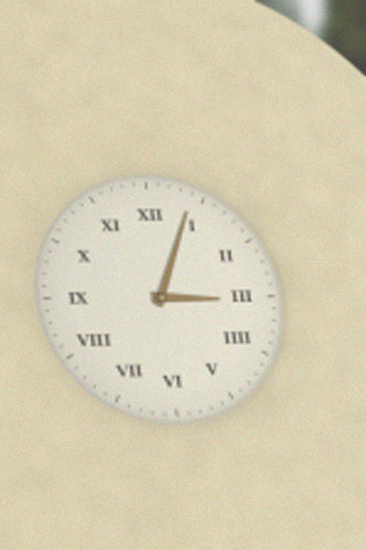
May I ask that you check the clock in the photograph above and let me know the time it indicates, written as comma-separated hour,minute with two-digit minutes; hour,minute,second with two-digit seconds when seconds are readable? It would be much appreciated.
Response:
3,04
